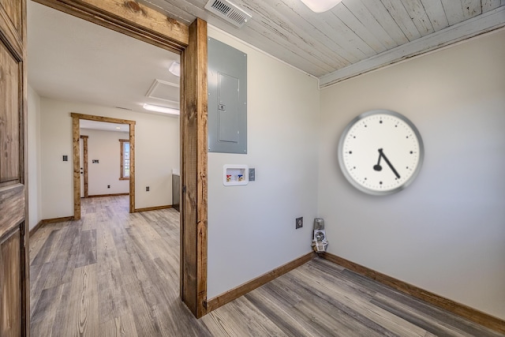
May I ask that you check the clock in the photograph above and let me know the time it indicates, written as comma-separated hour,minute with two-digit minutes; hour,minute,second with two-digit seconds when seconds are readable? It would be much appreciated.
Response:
6,24
